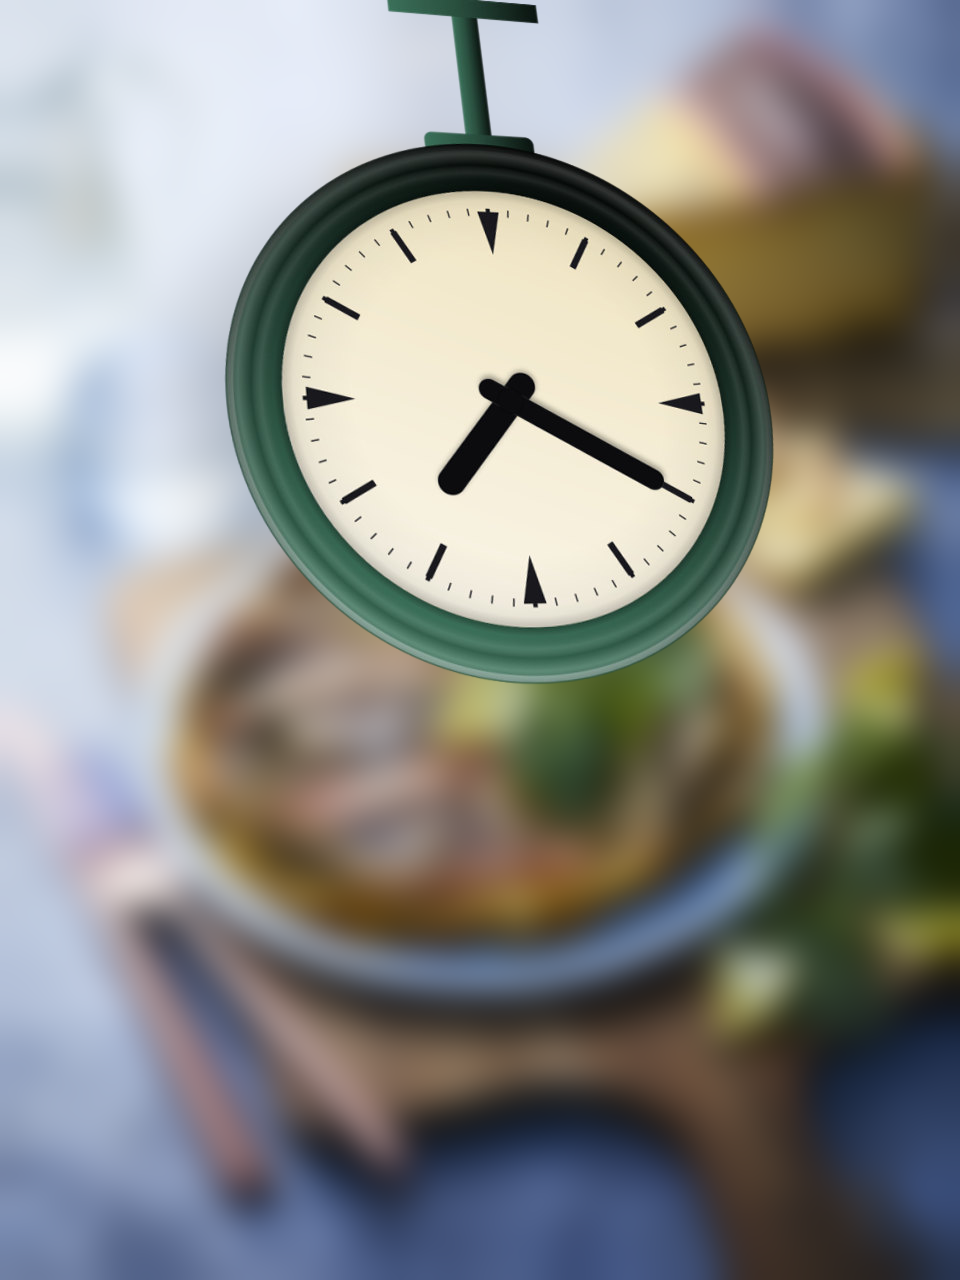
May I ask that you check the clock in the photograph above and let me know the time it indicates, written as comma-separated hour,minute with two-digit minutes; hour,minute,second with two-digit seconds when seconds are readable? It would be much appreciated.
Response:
7,20
